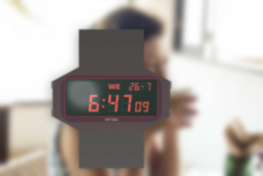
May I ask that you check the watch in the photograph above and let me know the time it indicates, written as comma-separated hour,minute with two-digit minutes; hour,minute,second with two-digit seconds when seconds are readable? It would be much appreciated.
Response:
6,47,09
